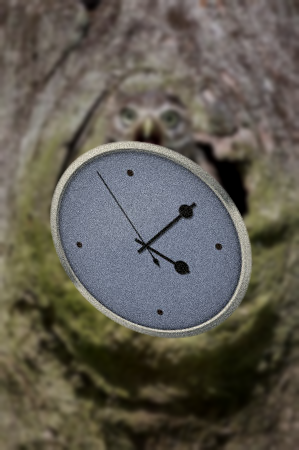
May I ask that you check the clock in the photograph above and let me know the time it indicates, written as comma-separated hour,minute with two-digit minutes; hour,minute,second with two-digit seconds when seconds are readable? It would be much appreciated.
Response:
4,08,56
